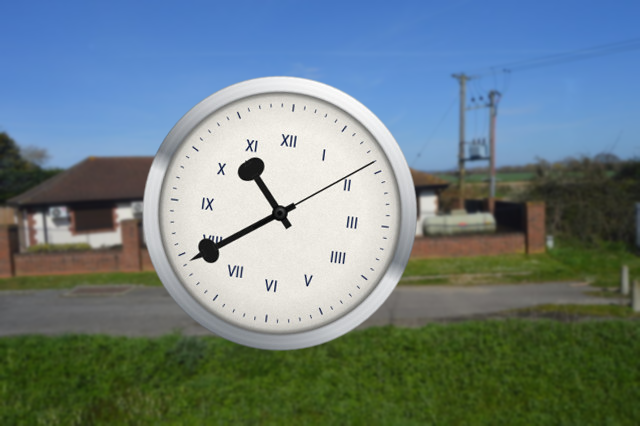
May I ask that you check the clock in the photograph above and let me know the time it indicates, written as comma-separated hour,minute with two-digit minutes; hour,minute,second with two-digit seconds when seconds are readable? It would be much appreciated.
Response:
10,39,09
